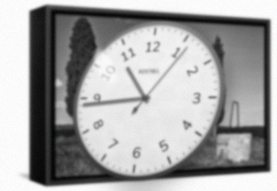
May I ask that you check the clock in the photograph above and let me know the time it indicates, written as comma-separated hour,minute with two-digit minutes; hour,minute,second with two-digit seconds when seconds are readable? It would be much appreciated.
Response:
10,44,06
